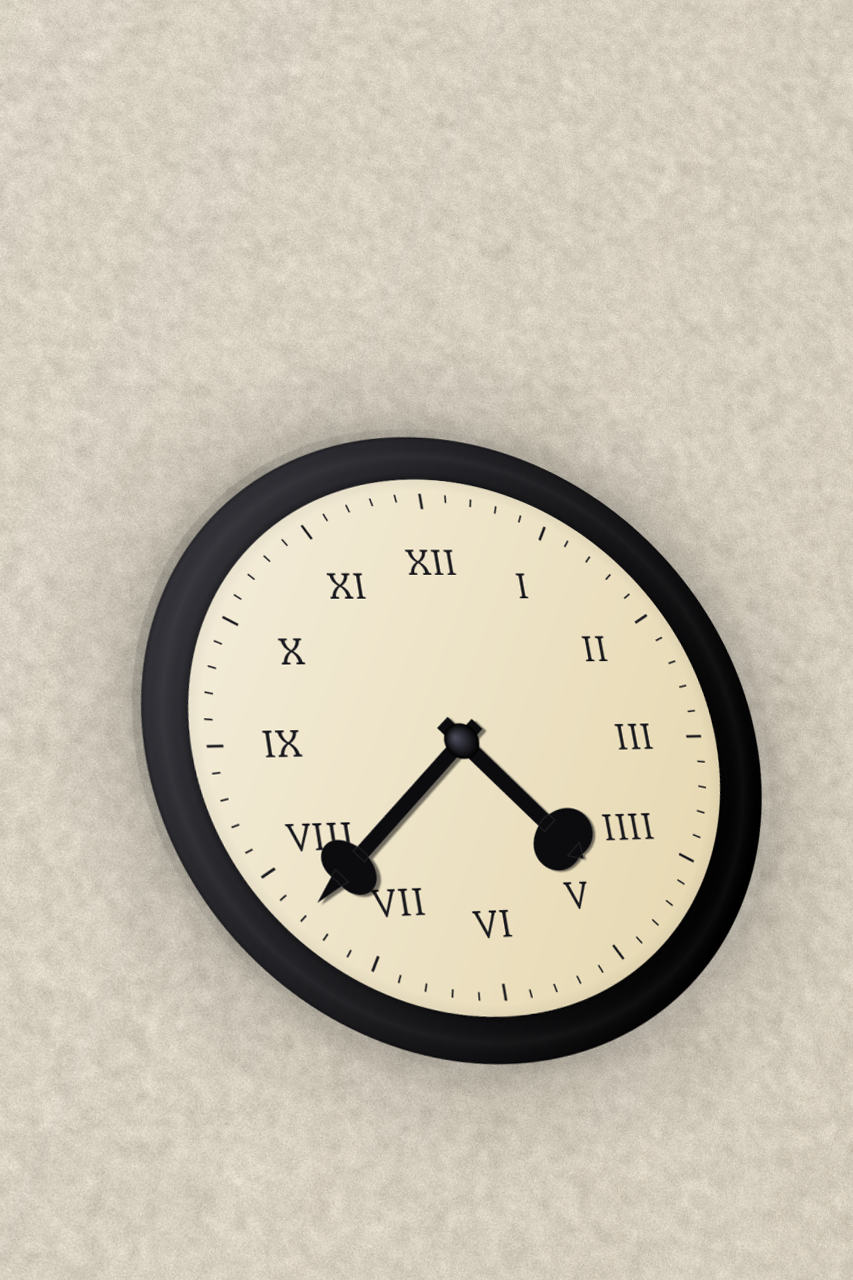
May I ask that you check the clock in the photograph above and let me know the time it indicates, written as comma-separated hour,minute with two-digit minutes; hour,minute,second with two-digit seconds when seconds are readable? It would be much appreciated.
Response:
4,38
